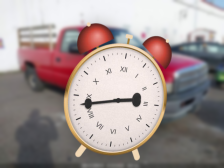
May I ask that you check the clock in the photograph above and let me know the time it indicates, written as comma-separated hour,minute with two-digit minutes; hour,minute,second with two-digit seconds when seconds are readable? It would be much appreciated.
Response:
2,43
